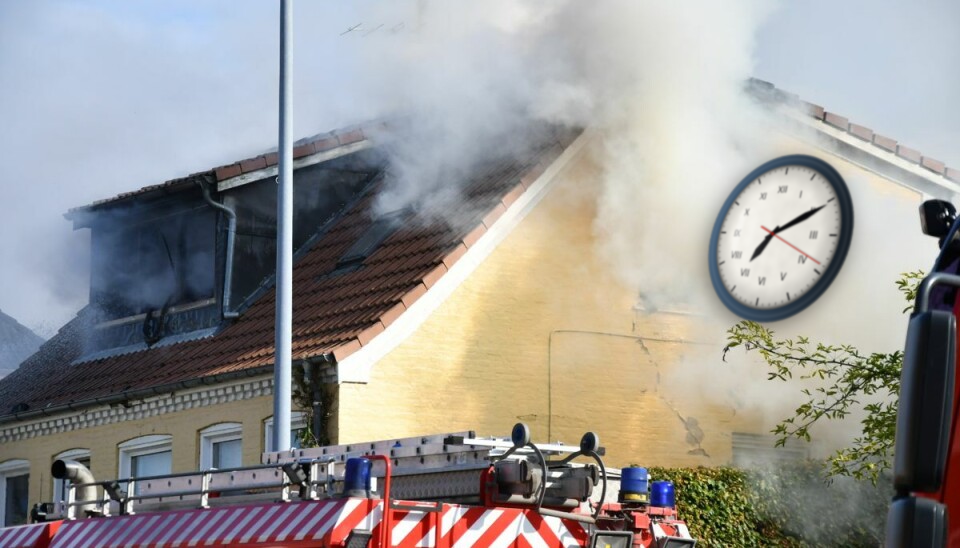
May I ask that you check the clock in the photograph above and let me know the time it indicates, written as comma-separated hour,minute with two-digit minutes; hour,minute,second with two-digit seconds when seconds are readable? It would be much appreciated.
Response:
7,10,19
